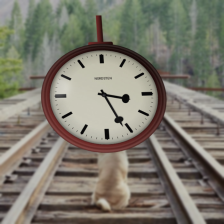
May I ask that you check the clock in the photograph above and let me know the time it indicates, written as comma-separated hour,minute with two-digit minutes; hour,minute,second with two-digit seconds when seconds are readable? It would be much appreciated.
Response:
3,26
